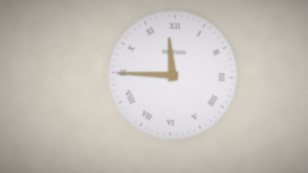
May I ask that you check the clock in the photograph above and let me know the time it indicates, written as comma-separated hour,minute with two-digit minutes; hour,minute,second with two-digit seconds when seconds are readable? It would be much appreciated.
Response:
11,45
